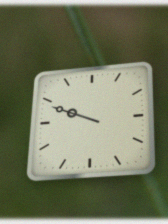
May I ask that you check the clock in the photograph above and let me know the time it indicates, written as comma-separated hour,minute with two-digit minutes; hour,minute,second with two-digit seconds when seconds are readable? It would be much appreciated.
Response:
9,49
